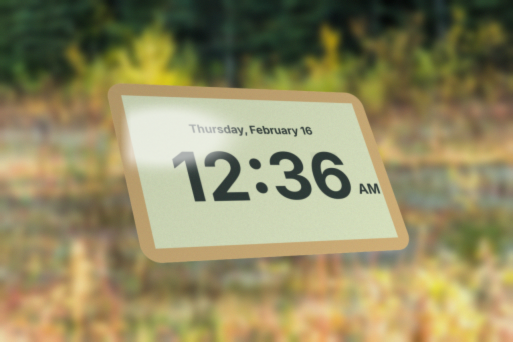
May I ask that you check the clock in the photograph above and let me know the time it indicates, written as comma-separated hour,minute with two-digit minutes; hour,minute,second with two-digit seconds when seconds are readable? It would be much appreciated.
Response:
12,36
